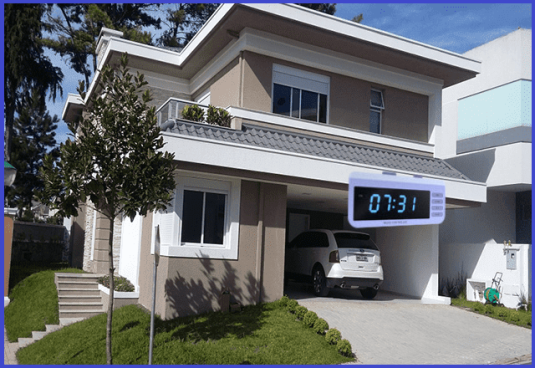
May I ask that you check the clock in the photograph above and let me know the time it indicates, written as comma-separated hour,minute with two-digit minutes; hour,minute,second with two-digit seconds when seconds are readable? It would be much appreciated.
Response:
7,31
